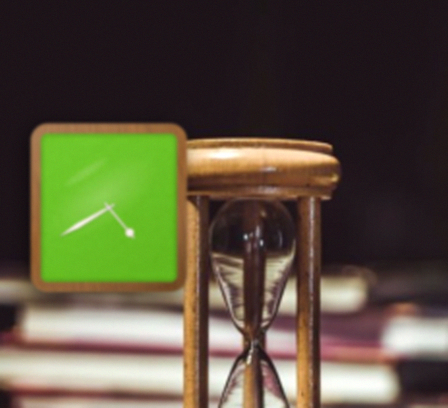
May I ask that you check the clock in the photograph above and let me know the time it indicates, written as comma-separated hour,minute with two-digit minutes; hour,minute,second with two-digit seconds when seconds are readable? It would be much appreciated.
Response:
4,40
